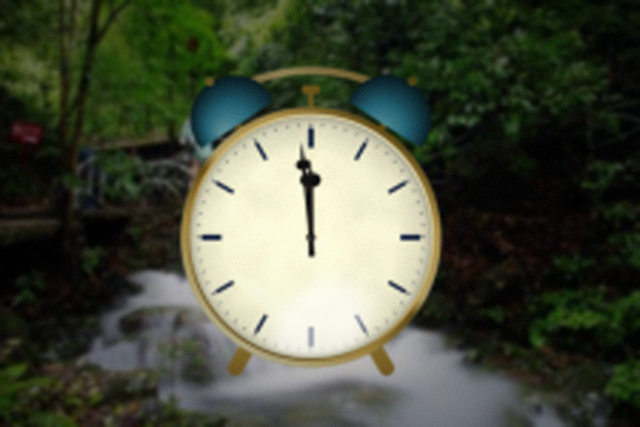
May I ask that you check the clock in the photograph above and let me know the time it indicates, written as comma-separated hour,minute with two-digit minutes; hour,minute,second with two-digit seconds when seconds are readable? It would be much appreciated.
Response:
11,59
